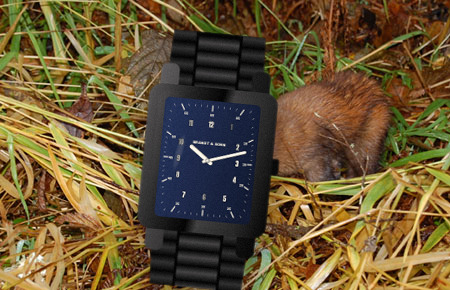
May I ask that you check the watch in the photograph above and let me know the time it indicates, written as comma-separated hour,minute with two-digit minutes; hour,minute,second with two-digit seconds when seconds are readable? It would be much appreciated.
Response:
10,12
